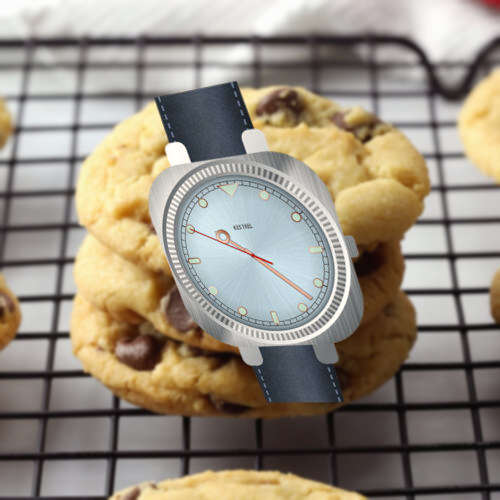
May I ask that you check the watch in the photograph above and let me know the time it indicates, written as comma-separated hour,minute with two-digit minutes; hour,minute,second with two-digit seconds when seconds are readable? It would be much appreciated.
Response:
10,22,50
